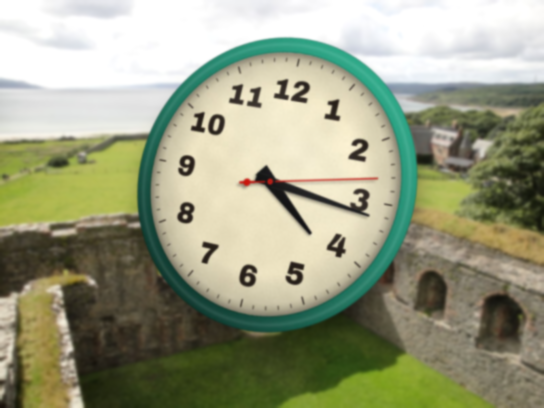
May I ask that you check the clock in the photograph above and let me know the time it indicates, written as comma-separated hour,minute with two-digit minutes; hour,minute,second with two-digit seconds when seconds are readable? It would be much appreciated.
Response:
4,16,13
